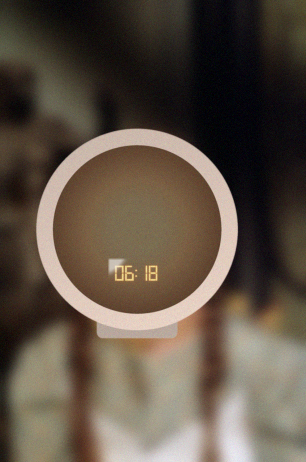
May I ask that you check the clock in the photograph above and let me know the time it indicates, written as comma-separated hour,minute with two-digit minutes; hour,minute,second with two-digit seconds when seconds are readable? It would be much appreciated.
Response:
6,18
